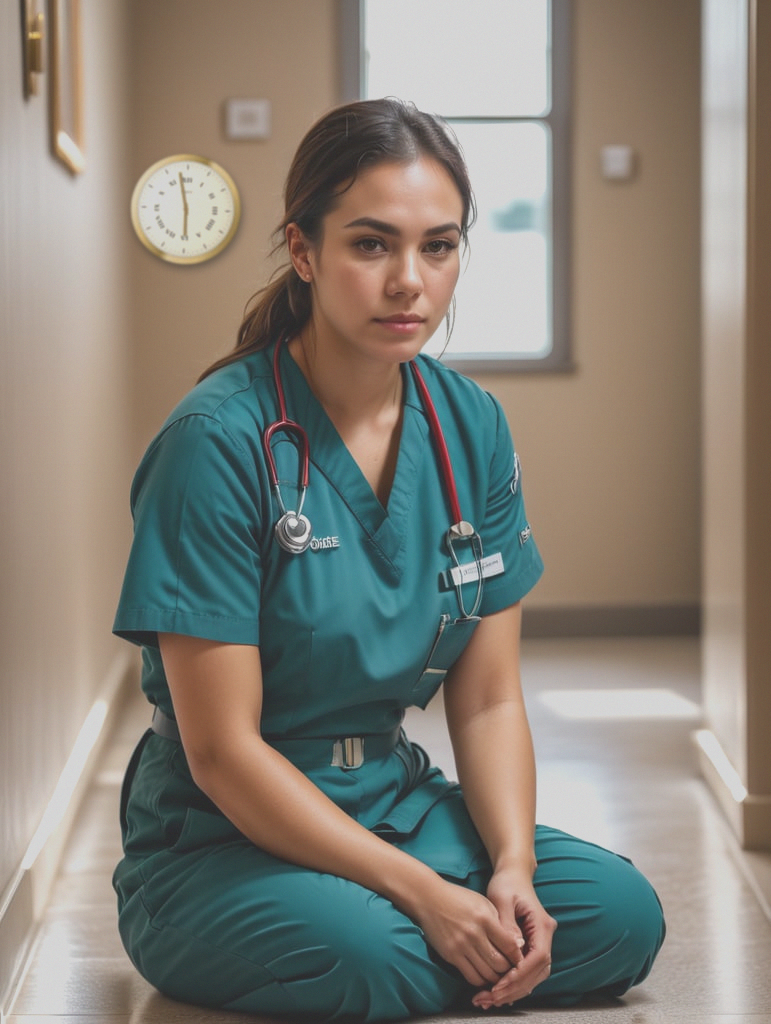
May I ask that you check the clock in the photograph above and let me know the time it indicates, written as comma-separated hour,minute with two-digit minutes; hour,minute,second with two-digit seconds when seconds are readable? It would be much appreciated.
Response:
5,58
